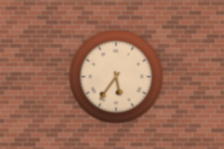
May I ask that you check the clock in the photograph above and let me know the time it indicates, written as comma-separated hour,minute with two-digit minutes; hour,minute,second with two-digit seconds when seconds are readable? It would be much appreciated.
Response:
5,36
